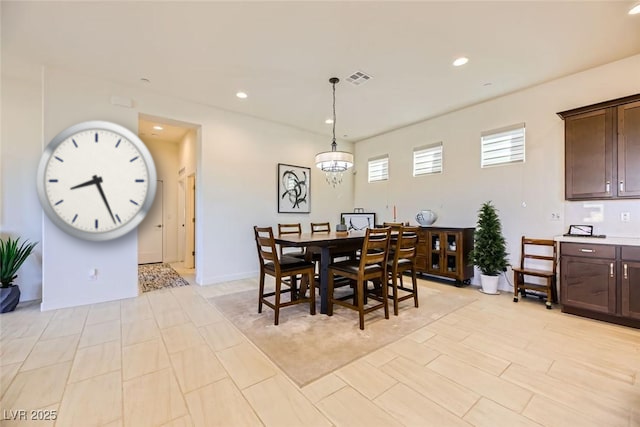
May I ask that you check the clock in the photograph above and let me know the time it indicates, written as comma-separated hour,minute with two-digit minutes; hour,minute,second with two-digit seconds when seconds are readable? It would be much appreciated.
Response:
8,26
